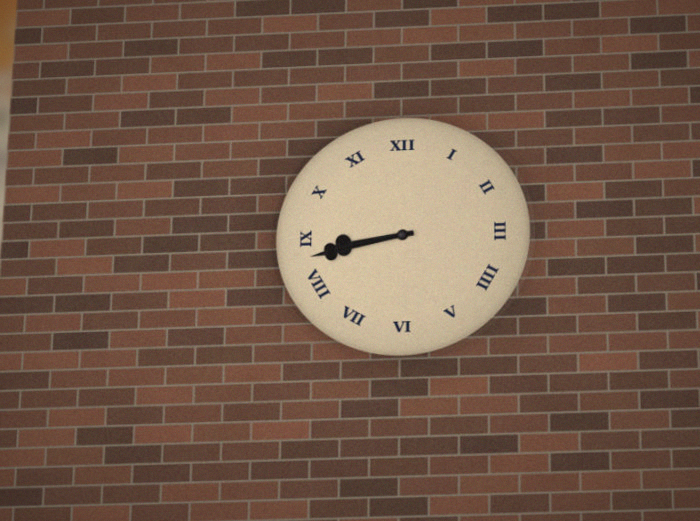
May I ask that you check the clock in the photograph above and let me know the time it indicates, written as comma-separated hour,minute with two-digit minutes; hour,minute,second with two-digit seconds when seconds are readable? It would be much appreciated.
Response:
8,43
